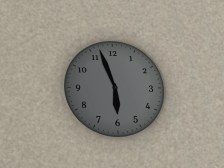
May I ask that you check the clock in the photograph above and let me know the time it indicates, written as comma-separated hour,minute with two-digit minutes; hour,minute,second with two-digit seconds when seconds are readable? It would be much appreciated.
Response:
5,57
